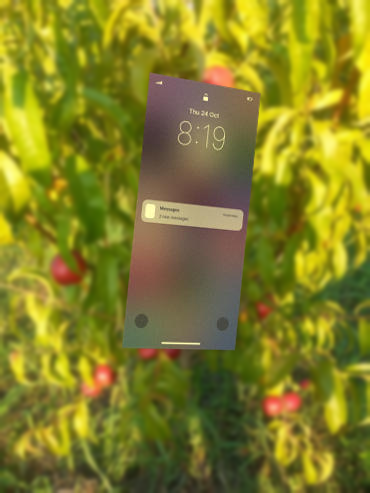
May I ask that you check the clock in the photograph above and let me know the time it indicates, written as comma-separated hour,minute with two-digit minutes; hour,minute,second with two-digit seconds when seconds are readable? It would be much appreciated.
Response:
8,19
